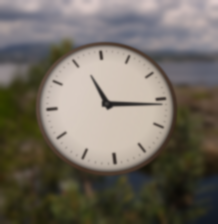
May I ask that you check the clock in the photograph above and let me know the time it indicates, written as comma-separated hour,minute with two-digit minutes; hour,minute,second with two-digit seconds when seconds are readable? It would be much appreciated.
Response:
11,16
